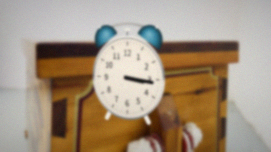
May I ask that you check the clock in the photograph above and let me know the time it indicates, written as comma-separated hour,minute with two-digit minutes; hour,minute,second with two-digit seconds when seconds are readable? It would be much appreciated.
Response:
3,16
